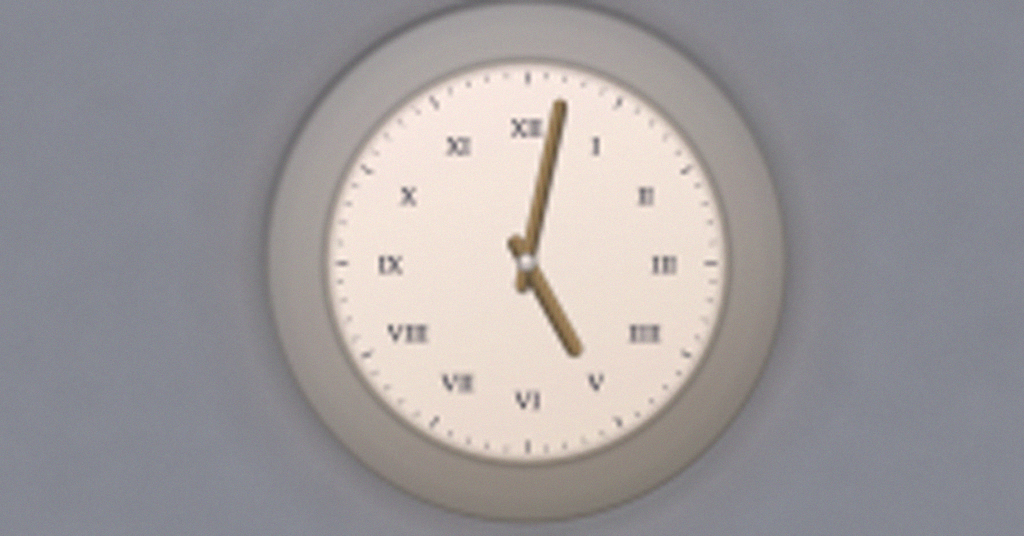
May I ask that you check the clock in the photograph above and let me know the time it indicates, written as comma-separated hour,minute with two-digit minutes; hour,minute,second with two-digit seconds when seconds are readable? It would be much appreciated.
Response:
5,02
